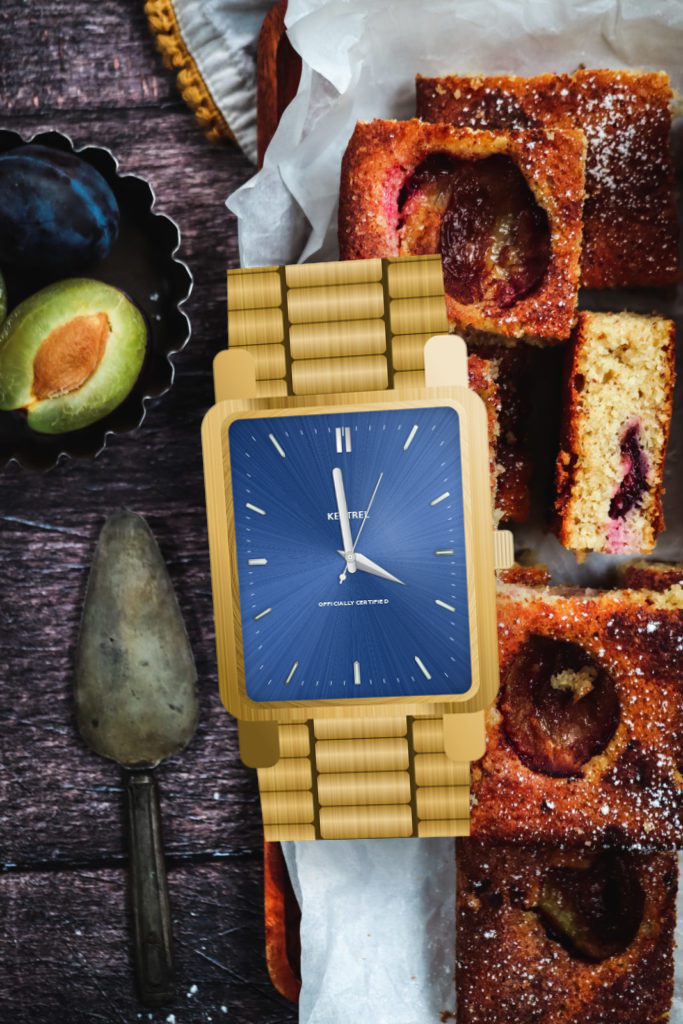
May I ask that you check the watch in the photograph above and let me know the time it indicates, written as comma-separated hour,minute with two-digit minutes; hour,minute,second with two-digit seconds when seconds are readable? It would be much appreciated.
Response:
3,59,04
